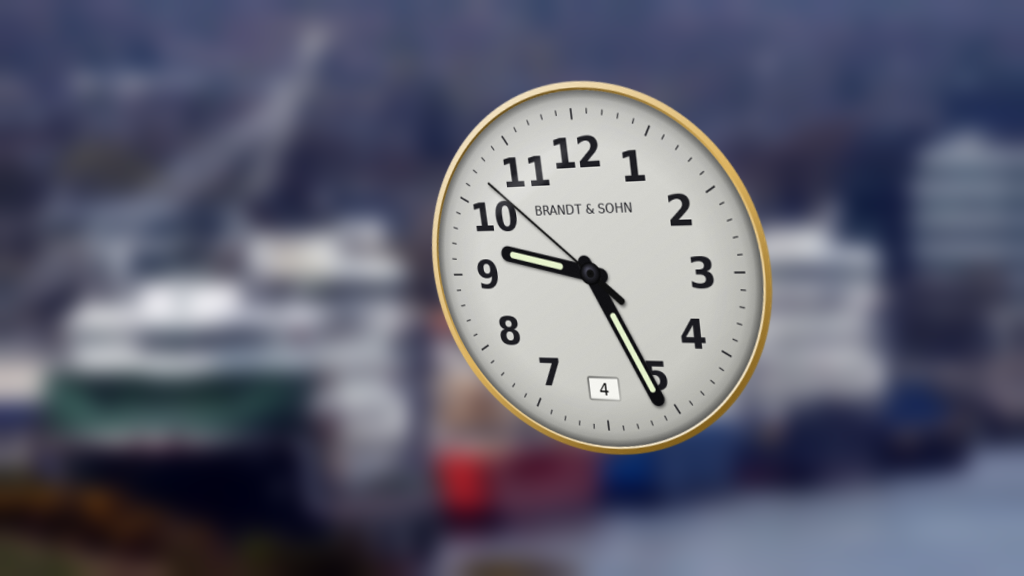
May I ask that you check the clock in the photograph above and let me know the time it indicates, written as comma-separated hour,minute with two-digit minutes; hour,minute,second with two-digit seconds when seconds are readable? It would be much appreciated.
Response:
9,25,52
